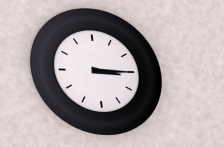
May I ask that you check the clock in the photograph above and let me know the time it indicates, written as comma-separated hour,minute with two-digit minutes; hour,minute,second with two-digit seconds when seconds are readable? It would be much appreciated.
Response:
3,15
